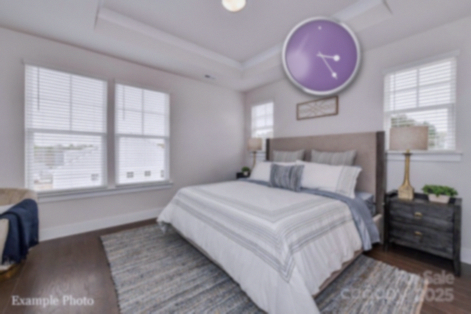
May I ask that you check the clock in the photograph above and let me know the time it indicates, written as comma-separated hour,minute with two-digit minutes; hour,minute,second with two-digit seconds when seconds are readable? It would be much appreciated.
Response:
3,25
